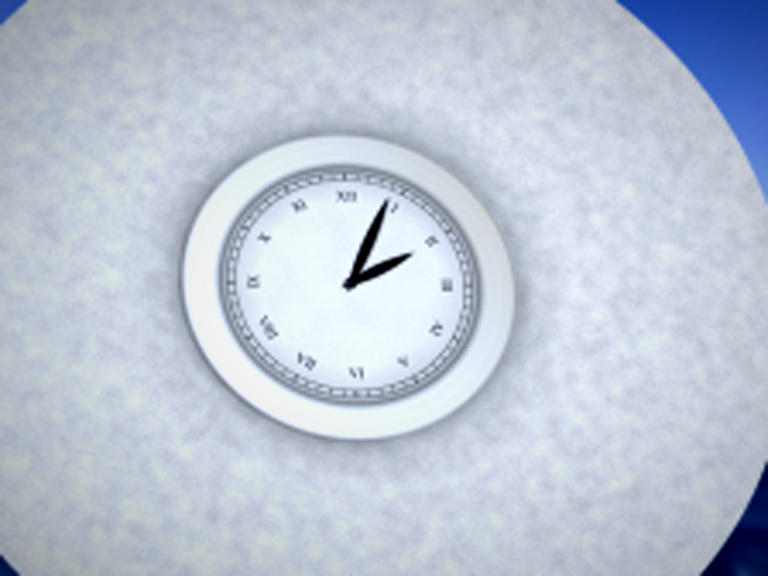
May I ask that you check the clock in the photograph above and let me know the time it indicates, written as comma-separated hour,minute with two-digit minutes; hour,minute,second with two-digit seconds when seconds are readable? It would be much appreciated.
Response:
2,04
